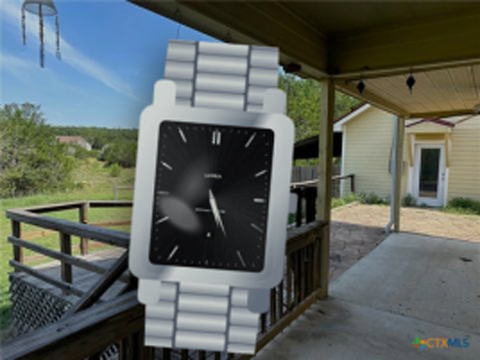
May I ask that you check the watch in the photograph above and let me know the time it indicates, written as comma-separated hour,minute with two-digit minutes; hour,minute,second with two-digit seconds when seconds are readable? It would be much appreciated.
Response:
5,26
